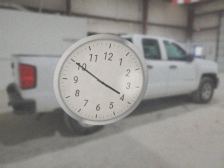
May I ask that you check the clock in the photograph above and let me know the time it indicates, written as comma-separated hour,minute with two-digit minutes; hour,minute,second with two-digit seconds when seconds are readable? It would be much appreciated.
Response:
3,50
